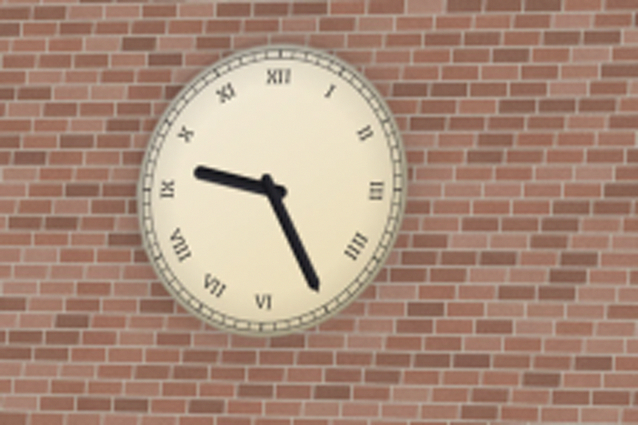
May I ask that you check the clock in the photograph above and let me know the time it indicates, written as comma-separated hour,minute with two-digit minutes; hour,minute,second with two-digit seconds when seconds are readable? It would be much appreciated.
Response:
9,25
